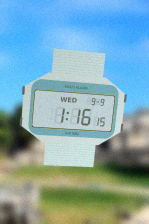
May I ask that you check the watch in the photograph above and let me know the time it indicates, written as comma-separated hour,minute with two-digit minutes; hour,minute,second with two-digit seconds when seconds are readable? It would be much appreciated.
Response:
1,16,15
